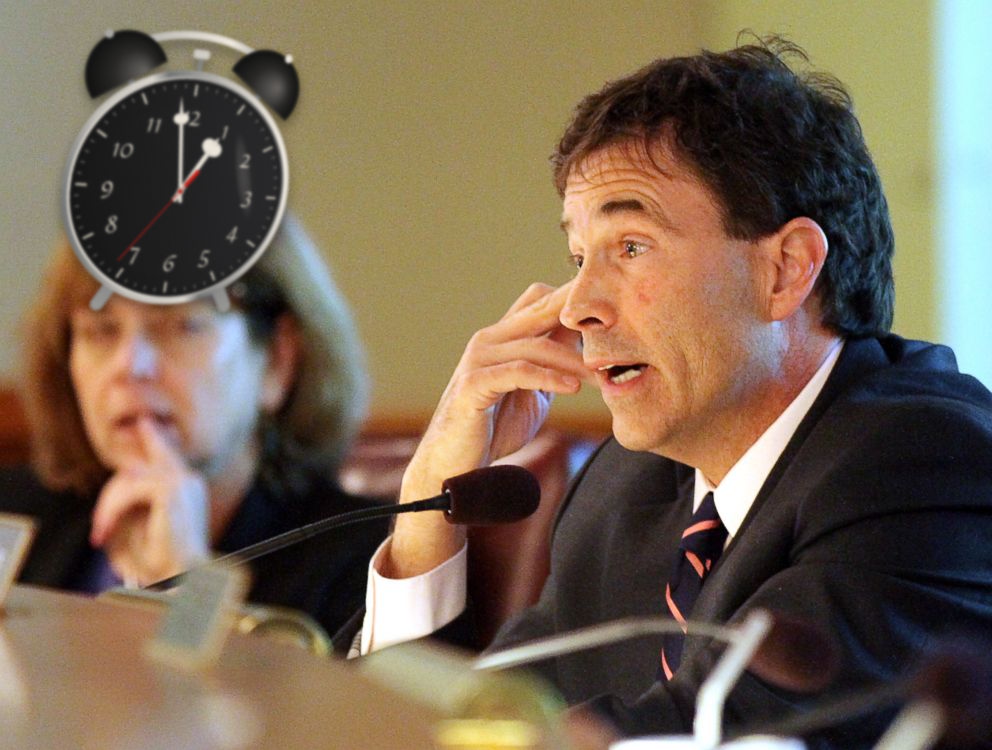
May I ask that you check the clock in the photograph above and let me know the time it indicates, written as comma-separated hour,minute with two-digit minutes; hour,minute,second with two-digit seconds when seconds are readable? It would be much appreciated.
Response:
12,58,36
